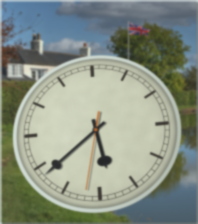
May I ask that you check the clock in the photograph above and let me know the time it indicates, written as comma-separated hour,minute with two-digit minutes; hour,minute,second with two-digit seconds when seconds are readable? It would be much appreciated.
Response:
5,38,32
